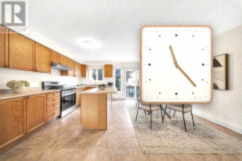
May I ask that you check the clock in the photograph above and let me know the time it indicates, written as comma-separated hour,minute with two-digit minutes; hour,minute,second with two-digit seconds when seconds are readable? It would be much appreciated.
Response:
11,23
